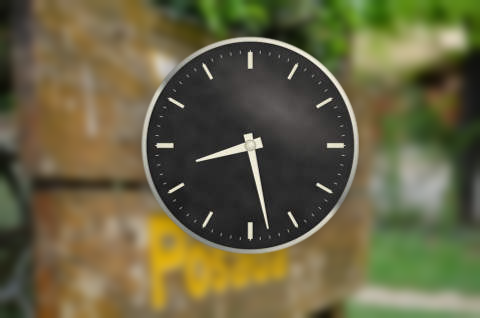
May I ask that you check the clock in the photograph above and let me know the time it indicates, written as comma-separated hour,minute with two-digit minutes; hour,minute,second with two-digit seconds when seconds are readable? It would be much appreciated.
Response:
8,28
